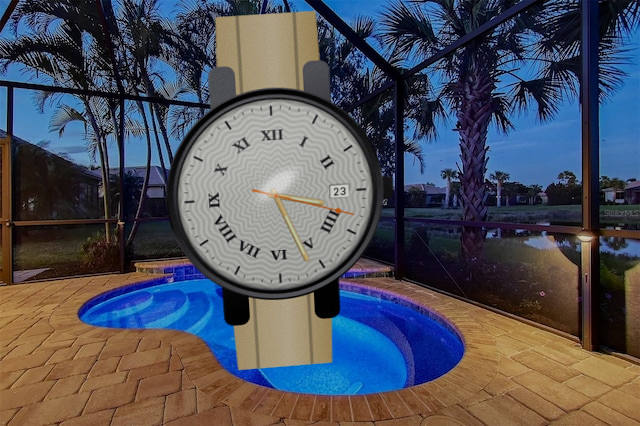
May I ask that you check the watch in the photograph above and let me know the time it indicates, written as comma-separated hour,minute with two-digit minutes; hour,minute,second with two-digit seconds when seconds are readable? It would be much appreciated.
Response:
3,26,18
